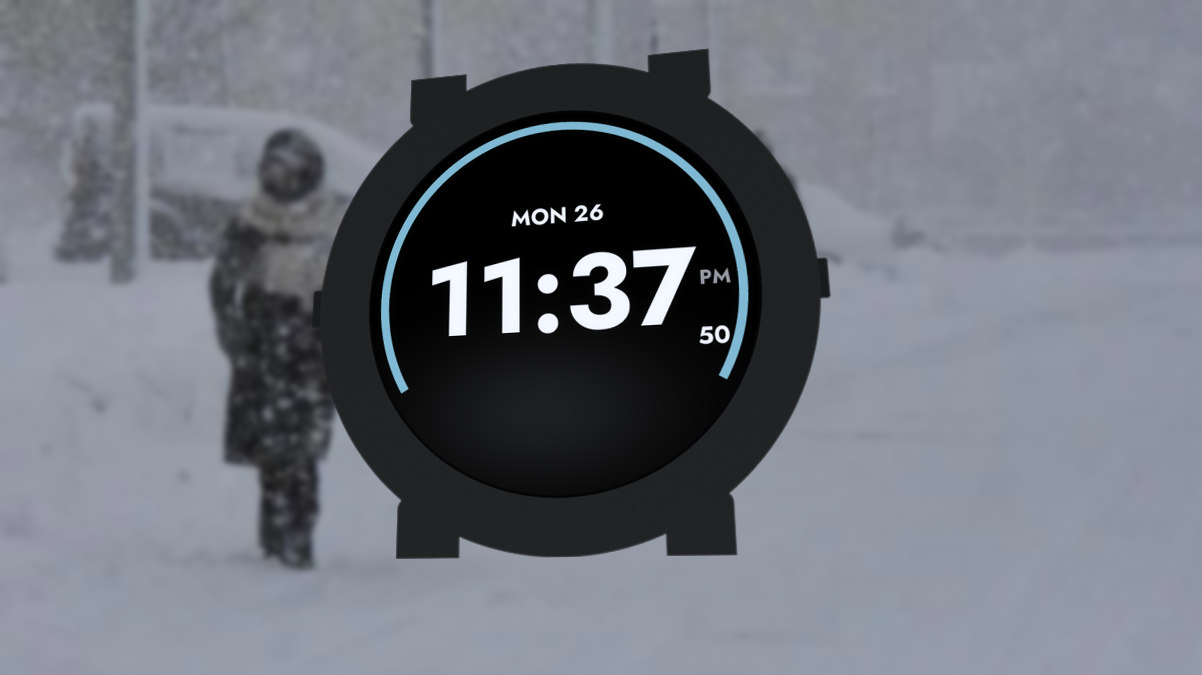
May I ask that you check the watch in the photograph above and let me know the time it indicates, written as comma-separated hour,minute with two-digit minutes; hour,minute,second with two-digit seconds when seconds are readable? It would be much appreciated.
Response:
11,37,50
